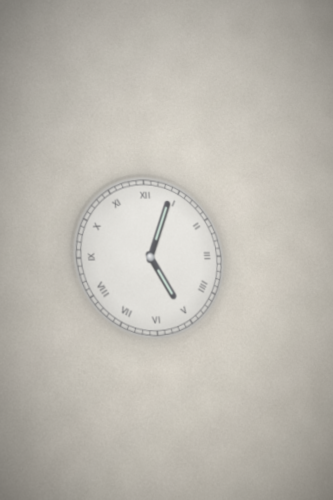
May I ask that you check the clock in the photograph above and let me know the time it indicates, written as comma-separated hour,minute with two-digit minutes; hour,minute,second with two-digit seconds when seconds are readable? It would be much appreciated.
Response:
5,04
